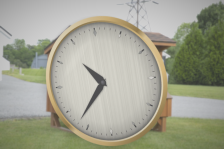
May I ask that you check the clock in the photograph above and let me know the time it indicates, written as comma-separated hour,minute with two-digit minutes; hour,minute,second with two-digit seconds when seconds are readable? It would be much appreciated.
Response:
10,37
